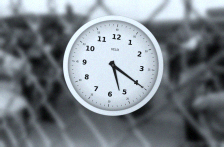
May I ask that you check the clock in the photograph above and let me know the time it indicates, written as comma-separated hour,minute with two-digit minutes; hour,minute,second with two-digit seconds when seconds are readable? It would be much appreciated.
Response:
5,20
